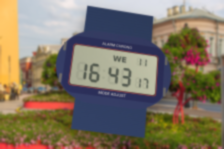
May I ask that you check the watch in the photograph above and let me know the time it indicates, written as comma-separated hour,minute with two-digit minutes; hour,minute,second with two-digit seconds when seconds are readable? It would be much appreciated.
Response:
16,43,17
